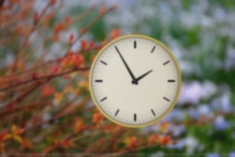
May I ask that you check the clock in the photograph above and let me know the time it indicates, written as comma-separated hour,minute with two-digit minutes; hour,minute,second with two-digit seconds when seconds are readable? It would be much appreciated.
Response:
1,55
